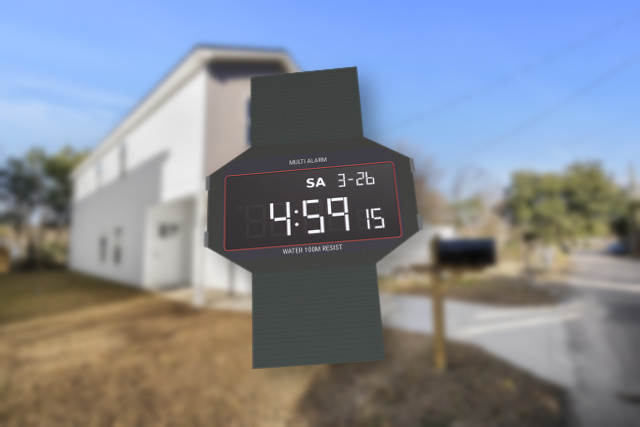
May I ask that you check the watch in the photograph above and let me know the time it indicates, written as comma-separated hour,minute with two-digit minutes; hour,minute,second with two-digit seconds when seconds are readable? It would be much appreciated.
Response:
4,59,15
